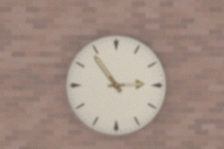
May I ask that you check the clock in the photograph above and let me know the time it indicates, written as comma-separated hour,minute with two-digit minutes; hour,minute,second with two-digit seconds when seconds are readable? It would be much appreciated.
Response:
2,54
